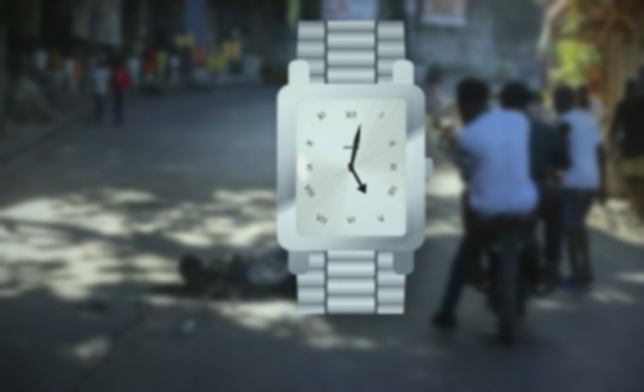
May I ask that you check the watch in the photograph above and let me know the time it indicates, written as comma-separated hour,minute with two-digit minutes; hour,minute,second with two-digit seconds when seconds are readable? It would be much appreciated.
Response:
5,02
